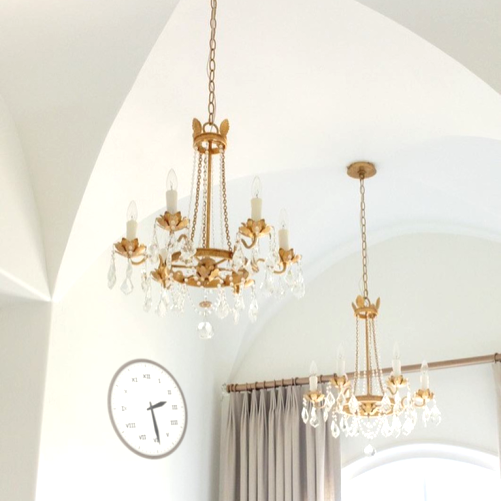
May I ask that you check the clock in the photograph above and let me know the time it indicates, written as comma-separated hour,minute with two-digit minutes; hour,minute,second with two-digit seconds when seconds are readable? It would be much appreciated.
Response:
2,29
